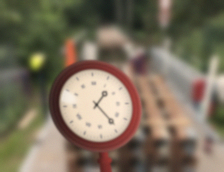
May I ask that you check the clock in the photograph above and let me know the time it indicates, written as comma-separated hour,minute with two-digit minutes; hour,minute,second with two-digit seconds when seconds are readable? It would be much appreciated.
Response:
1,24
